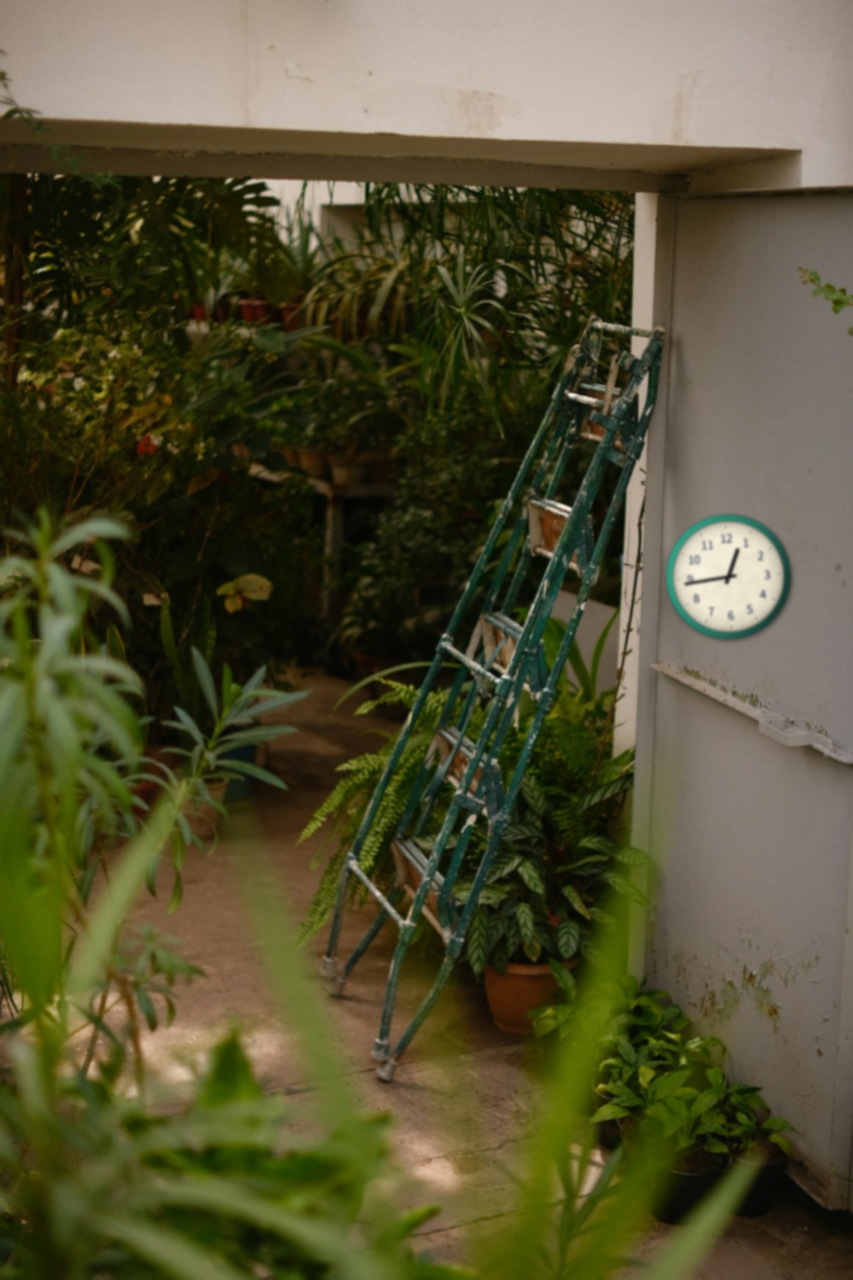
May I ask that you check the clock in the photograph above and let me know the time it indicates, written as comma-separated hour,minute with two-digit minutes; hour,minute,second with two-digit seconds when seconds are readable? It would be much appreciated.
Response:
12,44
